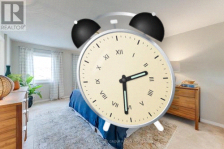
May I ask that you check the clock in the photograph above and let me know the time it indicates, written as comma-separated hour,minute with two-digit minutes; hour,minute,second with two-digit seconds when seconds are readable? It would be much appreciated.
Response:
2,31
